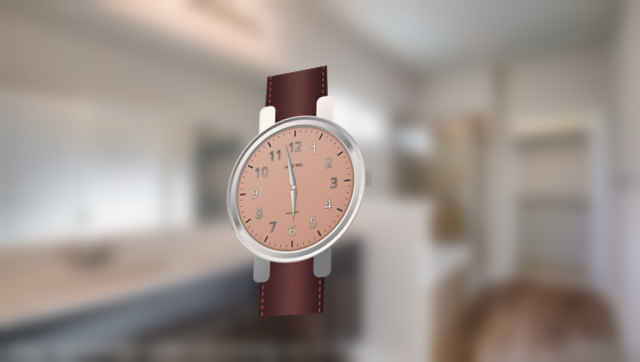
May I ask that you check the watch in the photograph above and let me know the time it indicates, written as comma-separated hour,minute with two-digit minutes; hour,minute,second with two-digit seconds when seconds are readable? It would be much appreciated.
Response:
5,58
